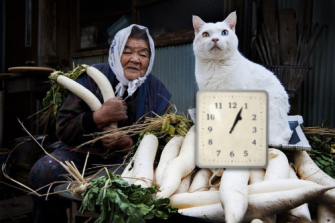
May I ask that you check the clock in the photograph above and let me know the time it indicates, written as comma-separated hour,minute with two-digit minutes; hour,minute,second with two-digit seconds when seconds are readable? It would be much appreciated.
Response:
1,04
